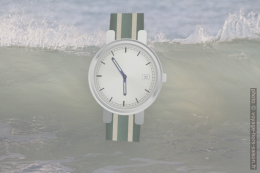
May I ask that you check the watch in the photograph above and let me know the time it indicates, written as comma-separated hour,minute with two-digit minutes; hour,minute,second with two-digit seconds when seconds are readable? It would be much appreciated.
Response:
5,54
